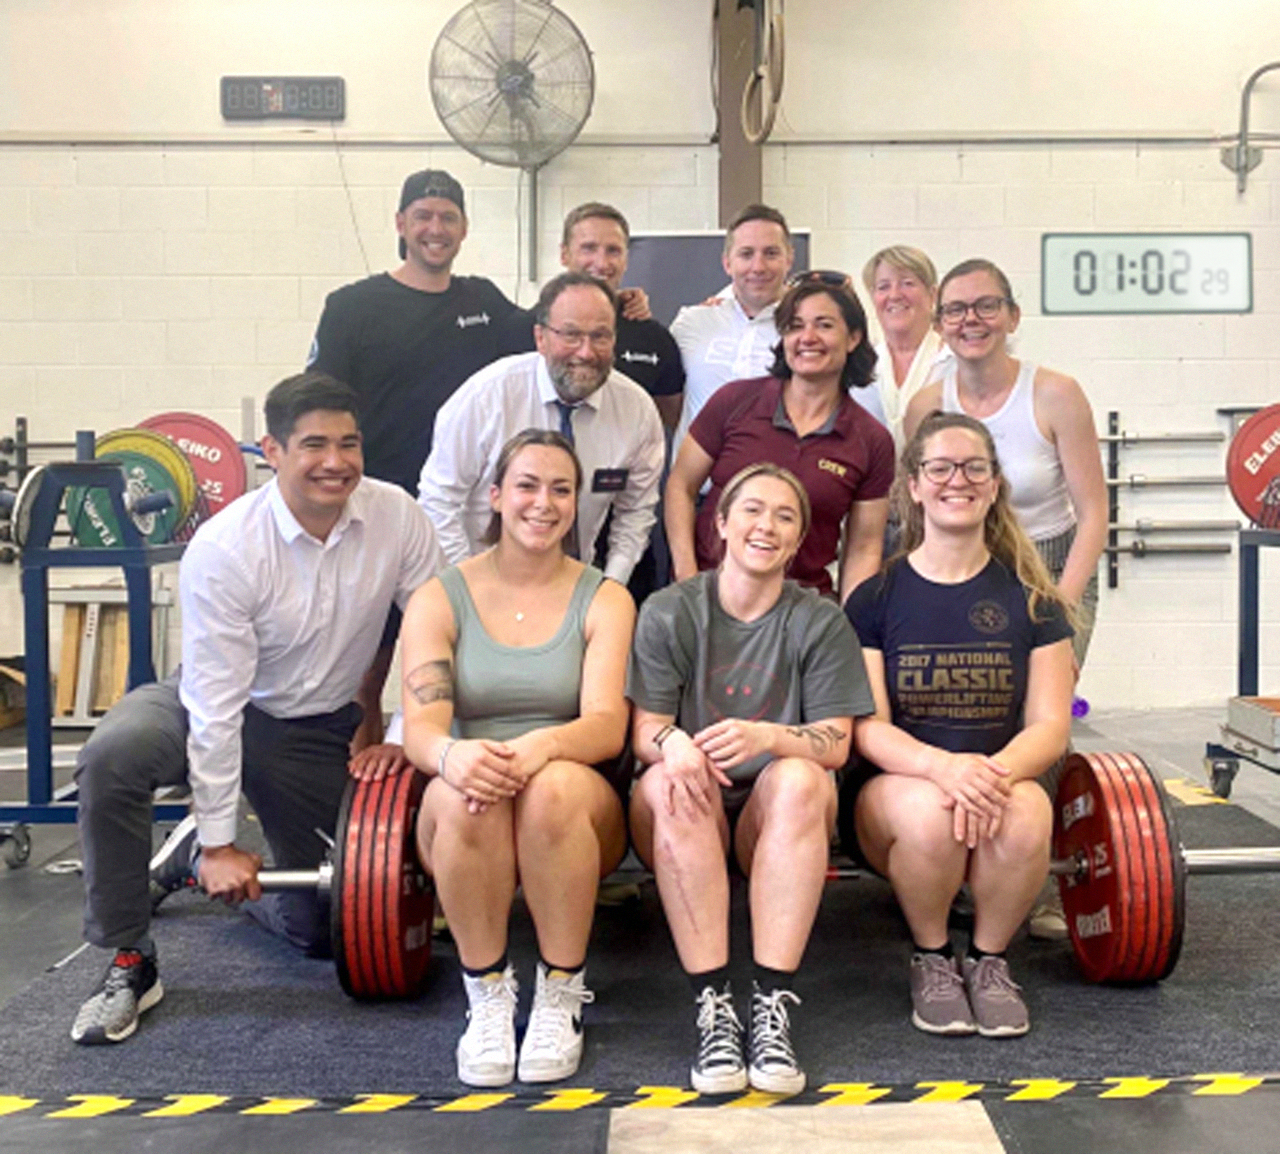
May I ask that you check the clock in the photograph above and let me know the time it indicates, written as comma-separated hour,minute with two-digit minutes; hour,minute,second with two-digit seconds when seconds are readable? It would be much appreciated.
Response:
1,02,29
